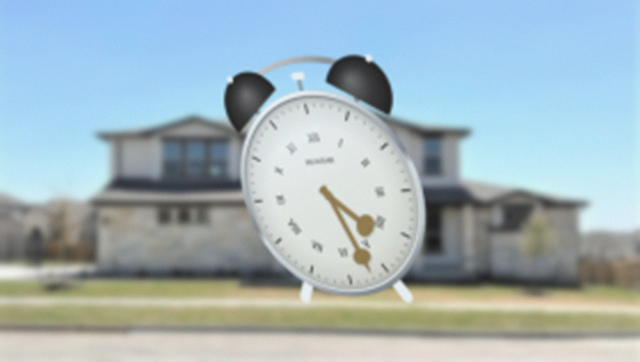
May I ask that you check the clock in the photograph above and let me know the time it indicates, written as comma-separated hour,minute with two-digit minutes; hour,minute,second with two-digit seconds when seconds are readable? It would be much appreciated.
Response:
4,27
